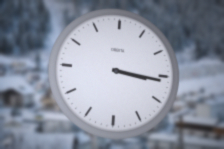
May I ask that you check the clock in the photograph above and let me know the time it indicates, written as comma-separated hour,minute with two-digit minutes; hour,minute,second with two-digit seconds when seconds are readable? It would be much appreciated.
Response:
3,16
